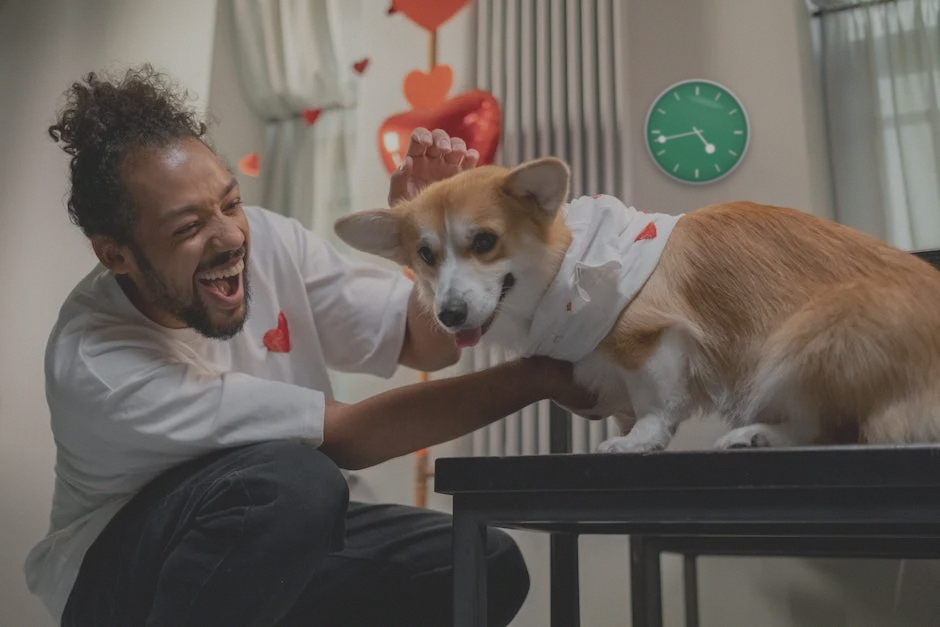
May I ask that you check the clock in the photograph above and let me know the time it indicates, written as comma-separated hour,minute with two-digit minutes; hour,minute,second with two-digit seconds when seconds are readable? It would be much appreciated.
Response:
4,43
